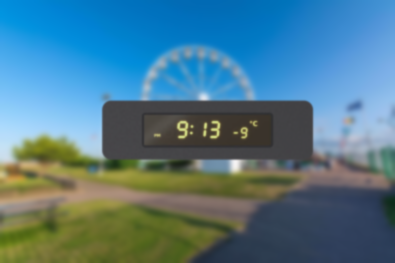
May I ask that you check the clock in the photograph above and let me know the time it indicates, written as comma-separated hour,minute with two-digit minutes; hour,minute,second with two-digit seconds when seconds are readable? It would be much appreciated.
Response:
9,13
